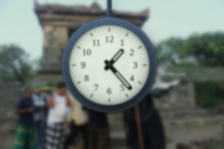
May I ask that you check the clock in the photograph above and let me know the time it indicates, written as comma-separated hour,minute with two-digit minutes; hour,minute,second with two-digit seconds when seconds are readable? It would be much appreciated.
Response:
1,23
